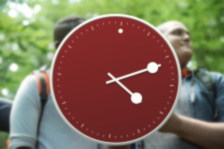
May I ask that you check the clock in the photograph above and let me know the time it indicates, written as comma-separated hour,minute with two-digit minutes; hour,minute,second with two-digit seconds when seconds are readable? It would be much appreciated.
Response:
4,11
